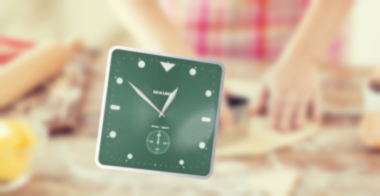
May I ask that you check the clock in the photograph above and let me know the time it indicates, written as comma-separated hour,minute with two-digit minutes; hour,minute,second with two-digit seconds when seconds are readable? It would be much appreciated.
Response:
12,51
